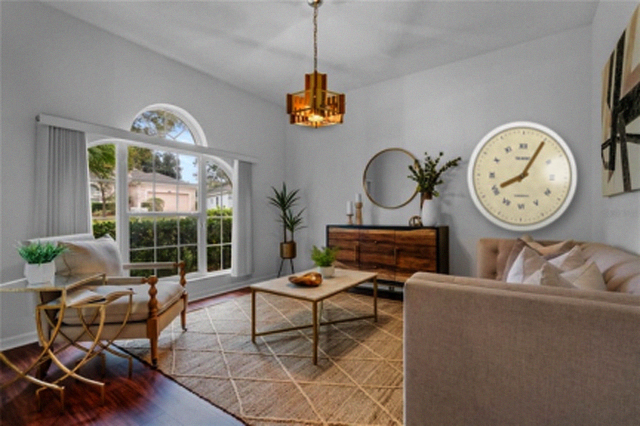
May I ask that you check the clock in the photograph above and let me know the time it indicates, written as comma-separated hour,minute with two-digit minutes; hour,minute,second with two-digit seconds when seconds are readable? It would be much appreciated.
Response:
8,05
